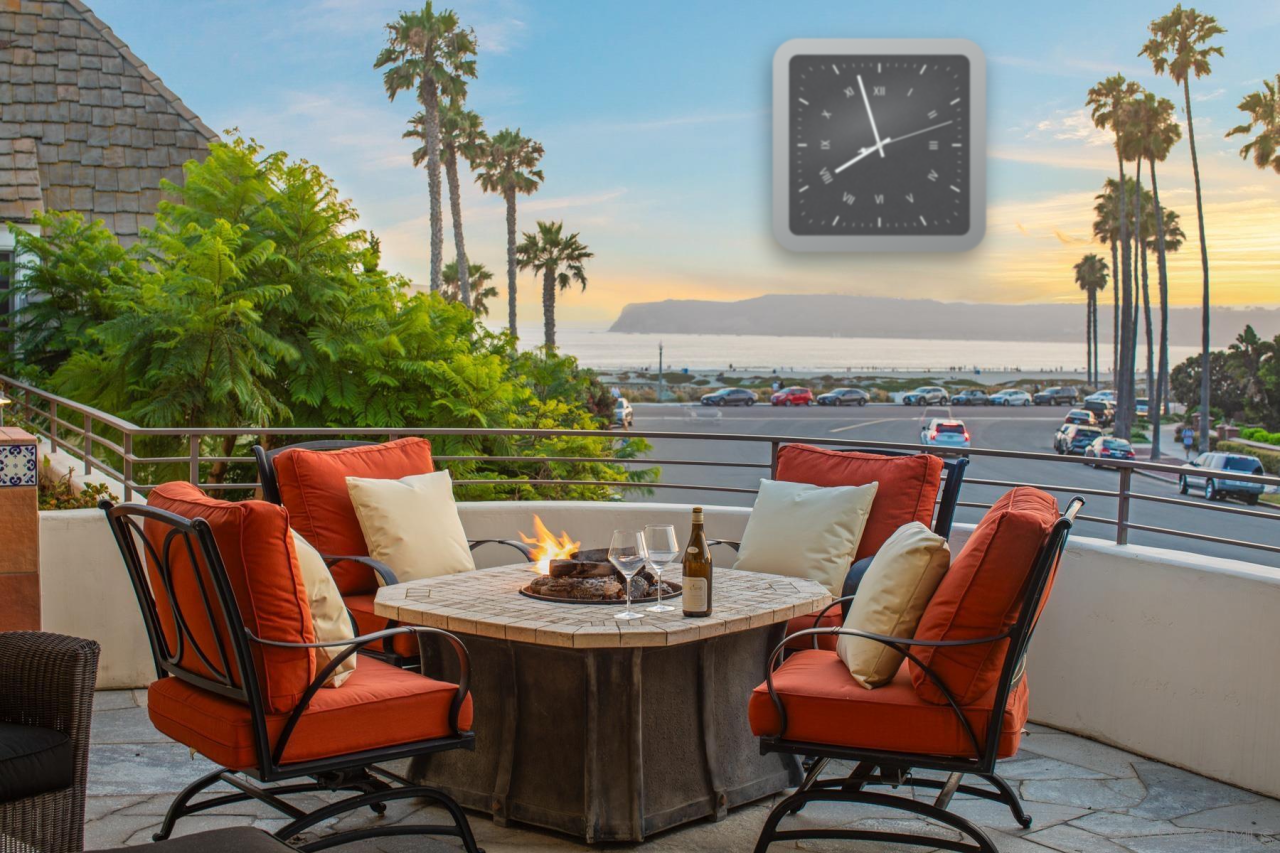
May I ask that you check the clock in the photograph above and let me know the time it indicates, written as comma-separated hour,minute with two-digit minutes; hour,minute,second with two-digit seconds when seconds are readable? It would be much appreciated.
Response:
7,57,12
